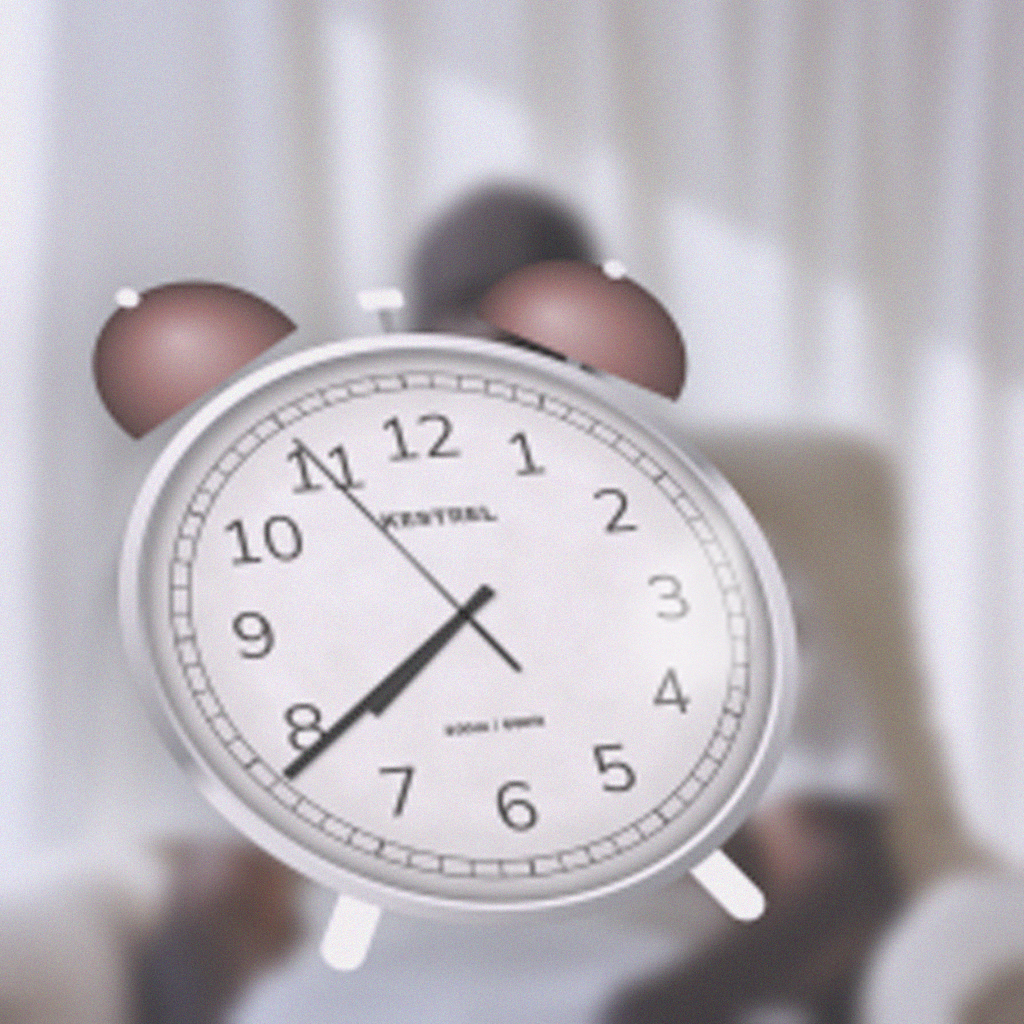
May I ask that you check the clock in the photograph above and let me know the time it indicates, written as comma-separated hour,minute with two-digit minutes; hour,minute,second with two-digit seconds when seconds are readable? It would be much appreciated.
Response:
7,38,55
